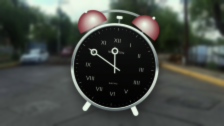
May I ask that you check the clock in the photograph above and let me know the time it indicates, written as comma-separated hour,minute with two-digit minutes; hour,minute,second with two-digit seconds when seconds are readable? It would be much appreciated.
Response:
11,50
